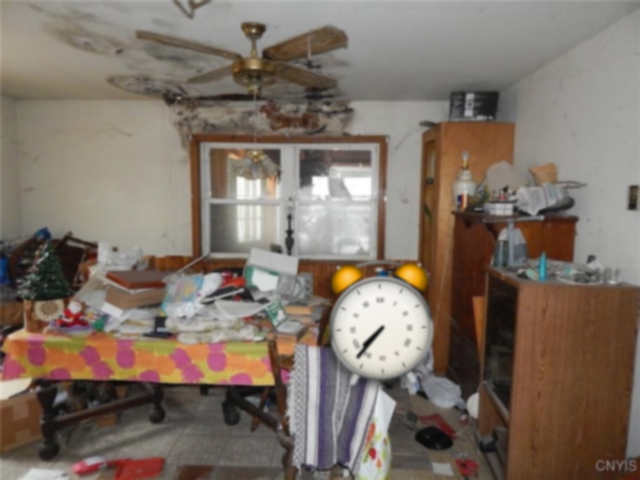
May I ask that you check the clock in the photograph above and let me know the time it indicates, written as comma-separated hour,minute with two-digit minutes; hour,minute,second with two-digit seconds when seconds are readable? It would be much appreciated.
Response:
7,37
